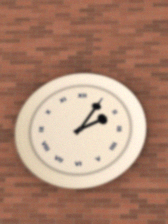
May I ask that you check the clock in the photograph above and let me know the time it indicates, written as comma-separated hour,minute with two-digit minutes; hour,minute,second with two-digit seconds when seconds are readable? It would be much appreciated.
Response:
2,05
